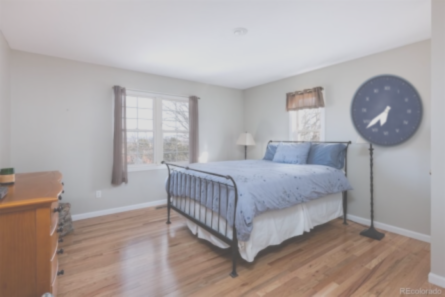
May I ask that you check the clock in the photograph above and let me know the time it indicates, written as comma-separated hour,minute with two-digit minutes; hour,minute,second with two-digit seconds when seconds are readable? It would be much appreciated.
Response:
6,38
